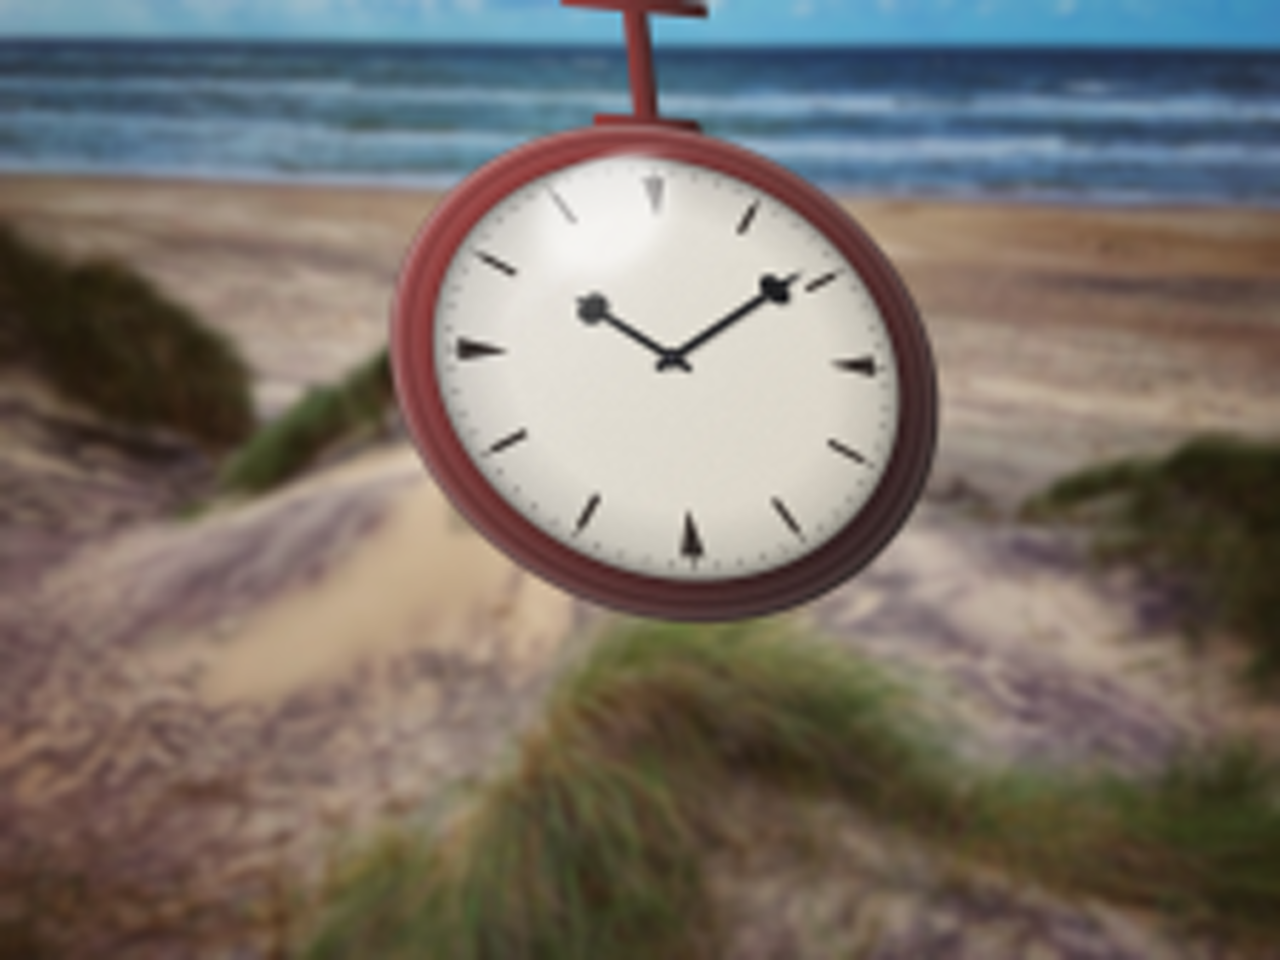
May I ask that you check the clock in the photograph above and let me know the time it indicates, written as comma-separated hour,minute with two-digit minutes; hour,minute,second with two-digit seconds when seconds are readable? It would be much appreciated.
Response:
10,09
